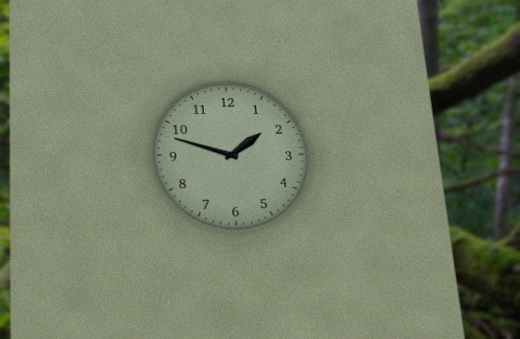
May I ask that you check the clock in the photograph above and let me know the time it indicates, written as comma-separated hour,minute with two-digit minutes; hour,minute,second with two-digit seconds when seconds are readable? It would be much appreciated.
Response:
1,48
